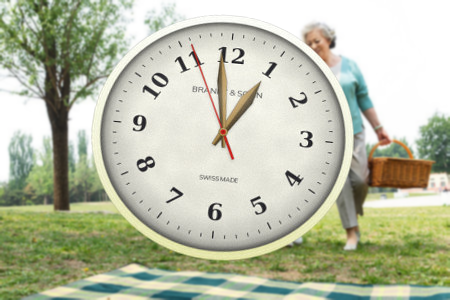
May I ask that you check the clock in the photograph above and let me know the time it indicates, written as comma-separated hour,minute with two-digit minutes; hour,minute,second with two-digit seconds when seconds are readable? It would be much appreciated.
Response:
12,58,56
